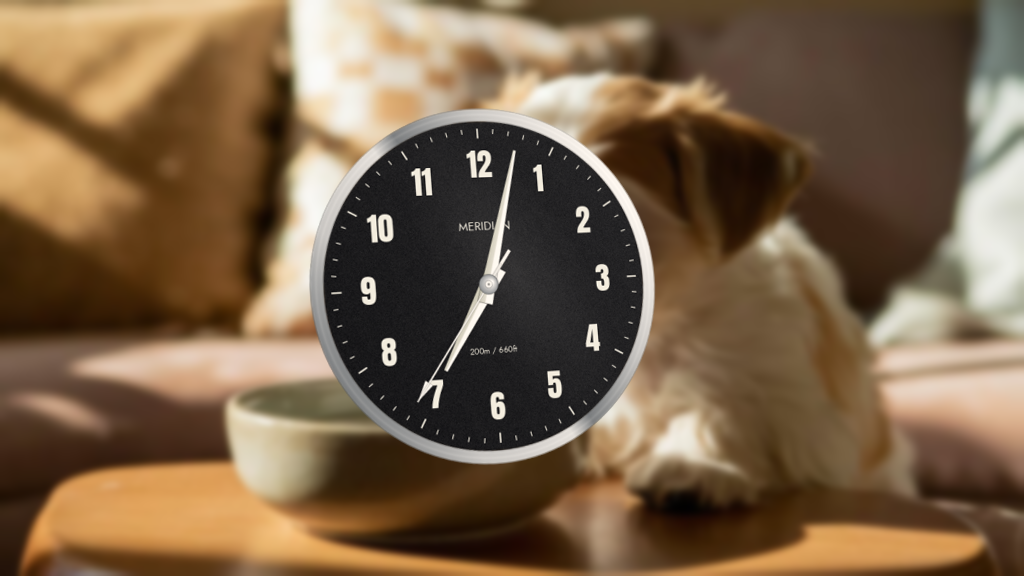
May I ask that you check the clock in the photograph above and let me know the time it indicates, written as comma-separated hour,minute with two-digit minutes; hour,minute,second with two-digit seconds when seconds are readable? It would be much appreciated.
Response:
7,02,36
